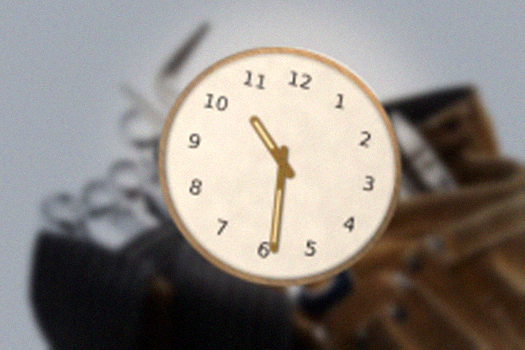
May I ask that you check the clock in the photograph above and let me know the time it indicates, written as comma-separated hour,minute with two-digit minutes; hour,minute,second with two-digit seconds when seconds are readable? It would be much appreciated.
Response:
10,29
